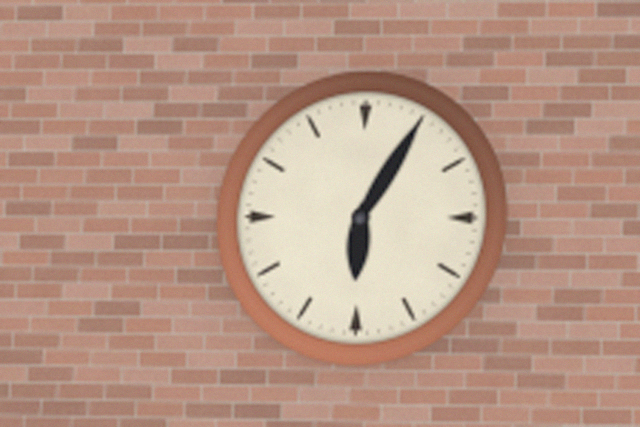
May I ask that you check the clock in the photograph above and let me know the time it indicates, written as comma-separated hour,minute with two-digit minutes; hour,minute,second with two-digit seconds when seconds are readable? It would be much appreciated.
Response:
6,05
